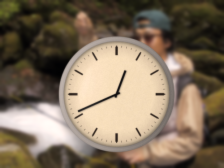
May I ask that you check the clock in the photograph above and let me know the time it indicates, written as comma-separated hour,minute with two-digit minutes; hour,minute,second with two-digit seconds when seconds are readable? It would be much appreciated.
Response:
12,41
